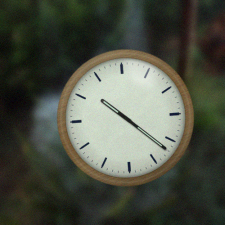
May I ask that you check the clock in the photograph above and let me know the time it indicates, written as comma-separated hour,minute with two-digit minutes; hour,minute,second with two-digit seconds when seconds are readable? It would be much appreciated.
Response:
10,22
